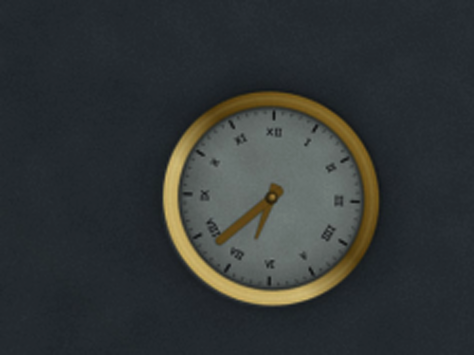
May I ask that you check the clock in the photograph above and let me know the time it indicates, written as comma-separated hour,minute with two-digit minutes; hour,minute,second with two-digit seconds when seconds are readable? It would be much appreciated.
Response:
6,38
